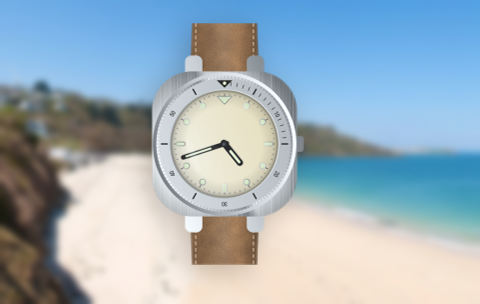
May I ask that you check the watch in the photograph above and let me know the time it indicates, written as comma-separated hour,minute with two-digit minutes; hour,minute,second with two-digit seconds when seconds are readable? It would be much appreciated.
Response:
4,42
